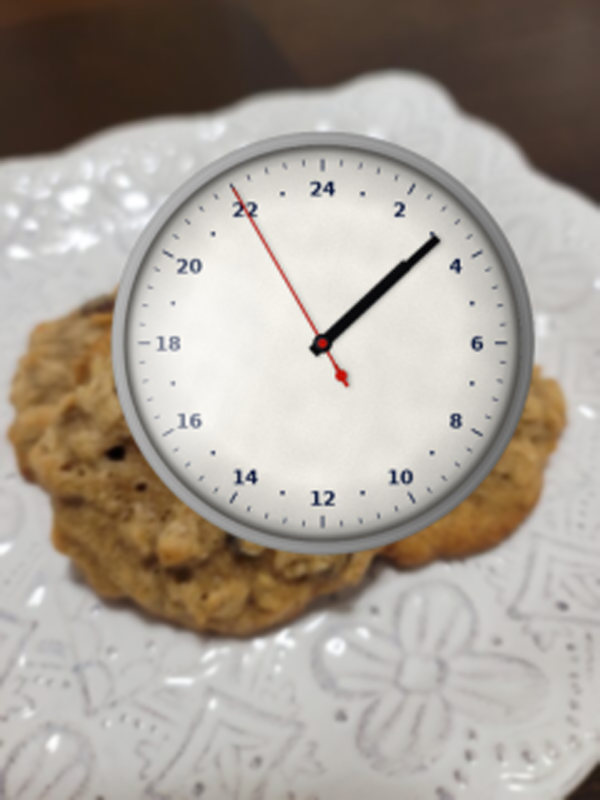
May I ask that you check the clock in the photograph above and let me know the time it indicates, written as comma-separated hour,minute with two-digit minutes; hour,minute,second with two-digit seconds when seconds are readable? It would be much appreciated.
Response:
3,07,55
